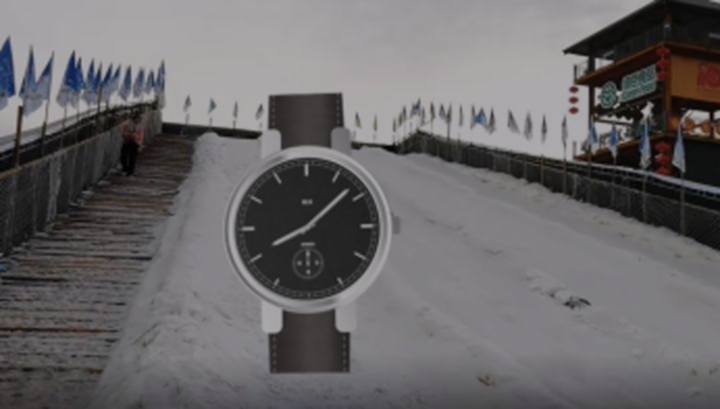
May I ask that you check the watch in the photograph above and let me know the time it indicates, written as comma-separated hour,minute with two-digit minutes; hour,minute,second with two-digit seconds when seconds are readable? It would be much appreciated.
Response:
8,08
